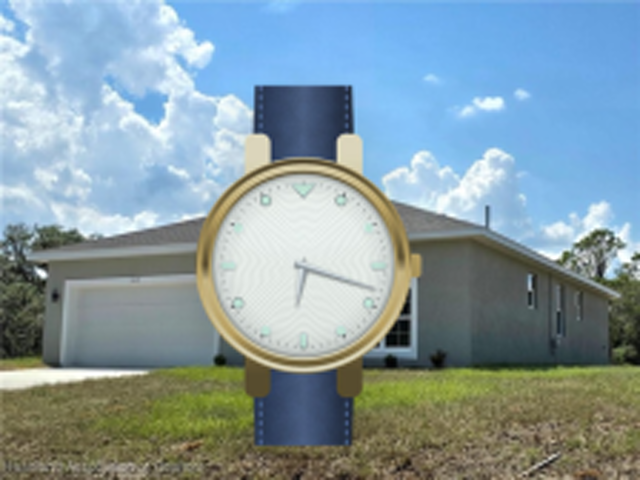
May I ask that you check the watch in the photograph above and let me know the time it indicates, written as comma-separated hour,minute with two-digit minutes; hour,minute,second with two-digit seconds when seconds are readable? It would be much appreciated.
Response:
6,18
